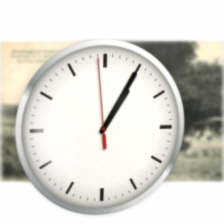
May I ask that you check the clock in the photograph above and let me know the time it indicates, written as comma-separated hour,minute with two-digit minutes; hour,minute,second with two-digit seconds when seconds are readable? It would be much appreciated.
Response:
1,04,59
